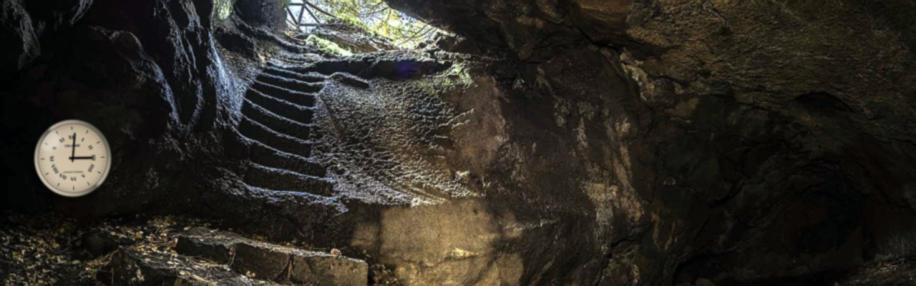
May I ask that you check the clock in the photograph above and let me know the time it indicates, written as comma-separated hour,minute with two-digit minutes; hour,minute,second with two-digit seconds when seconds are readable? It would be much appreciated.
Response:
3,01
